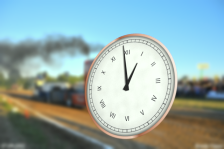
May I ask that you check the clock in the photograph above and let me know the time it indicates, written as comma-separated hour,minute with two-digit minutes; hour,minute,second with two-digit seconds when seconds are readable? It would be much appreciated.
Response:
12,59
